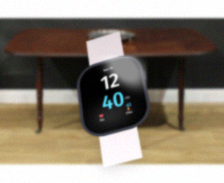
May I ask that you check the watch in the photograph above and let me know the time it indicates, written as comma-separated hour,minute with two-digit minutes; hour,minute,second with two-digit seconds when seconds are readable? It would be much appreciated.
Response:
12,40
